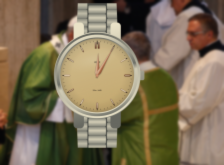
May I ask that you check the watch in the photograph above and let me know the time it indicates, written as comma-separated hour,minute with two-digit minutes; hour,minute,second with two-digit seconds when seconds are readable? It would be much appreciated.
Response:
12,05
